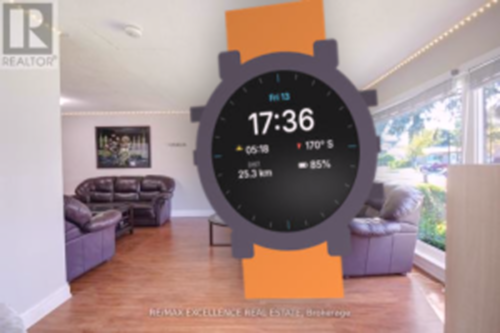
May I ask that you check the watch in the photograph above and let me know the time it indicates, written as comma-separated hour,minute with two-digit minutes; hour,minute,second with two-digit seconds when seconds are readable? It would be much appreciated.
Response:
17,36
